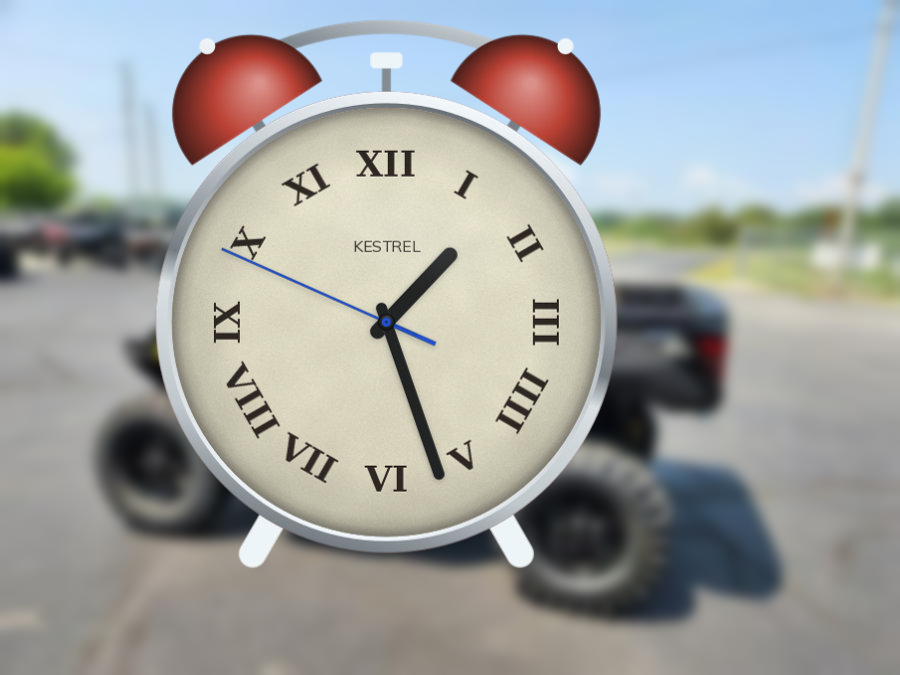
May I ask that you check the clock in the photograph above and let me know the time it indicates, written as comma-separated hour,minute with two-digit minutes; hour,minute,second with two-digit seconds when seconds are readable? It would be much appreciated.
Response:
1,26,49
